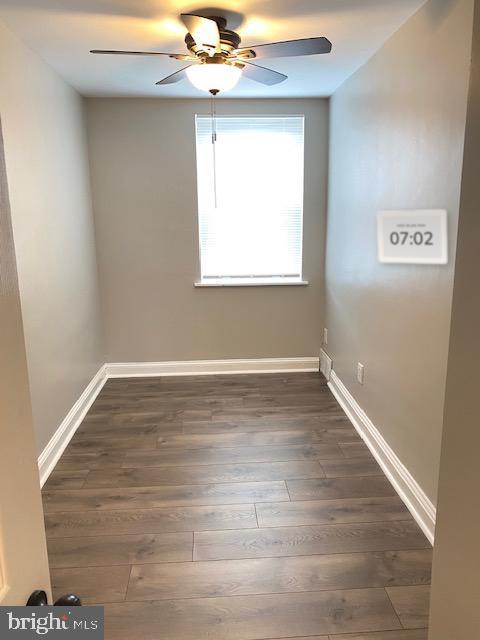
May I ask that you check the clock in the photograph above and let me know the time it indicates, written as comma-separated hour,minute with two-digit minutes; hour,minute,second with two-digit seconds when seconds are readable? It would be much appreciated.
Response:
7,02
